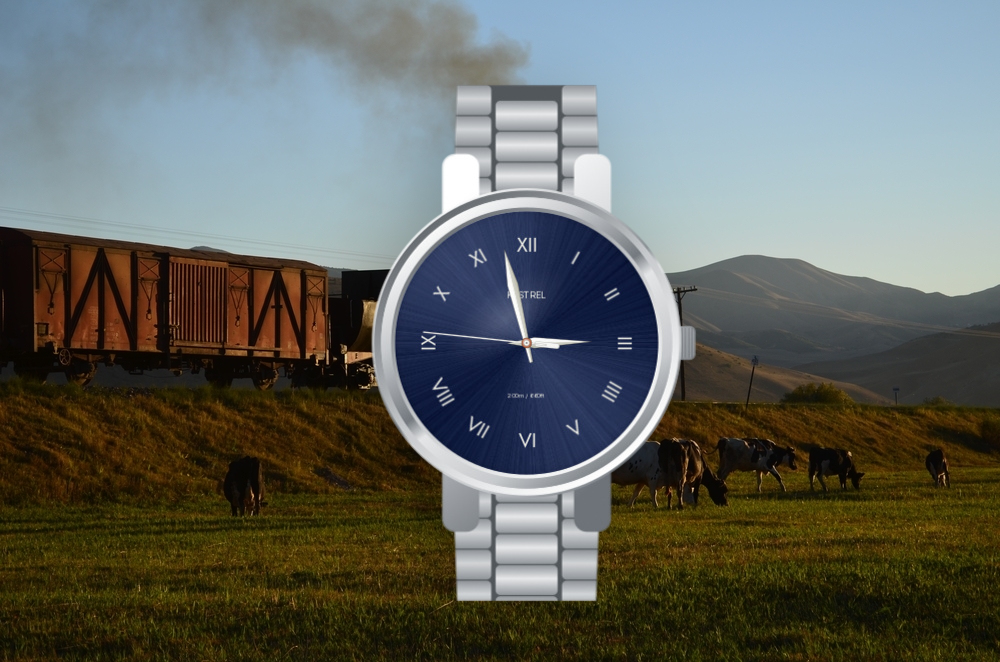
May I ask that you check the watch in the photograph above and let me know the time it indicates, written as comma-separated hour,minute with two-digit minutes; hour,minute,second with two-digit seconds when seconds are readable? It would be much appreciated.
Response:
2,57,46
